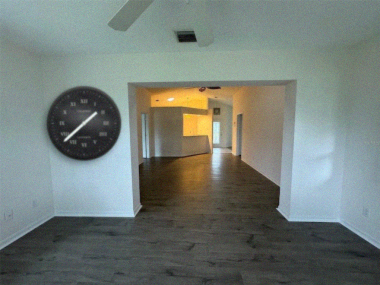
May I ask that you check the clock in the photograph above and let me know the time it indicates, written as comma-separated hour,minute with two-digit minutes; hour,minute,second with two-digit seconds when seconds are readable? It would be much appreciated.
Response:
1,38
